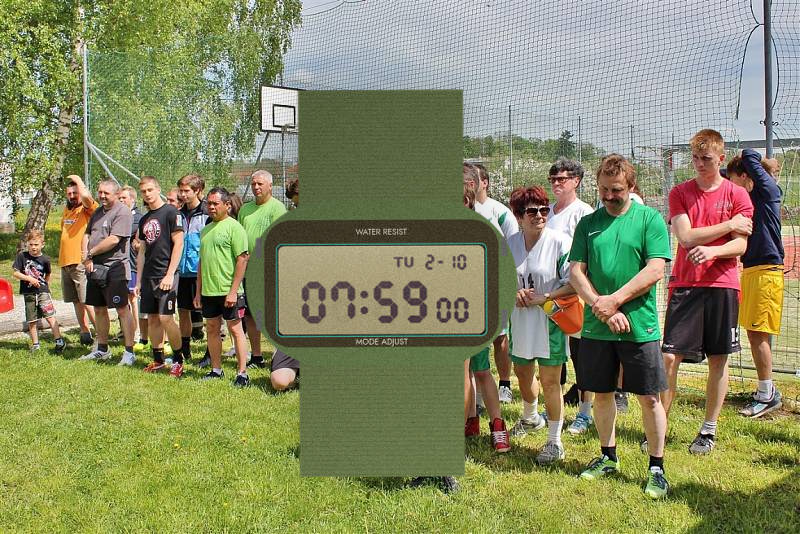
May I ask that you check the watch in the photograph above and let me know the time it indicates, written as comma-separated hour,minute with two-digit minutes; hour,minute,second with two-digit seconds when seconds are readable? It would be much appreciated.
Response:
7,59,00
